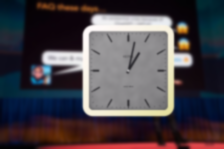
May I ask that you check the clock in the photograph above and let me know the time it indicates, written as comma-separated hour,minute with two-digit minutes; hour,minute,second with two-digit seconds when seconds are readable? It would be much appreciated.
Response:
1,02
